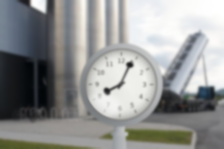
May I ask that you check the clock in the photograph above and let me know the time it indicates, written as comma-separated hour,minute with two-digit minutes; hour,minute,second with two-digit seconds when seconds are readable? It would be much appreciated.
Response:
8,04
